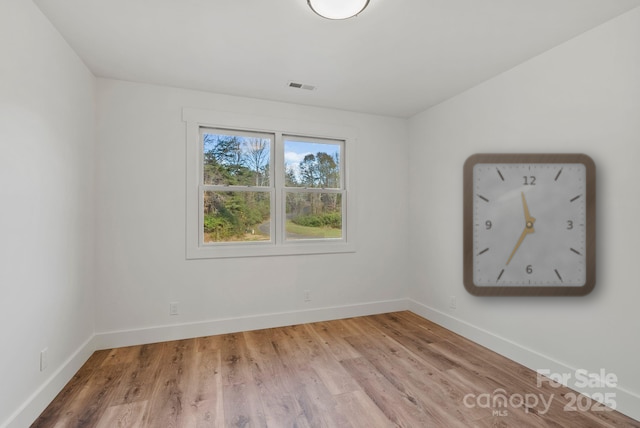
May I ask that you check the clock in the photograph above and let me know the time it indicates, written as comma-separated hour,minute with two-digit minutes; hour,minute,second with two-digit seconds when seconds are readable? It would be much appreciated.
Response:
11,35
